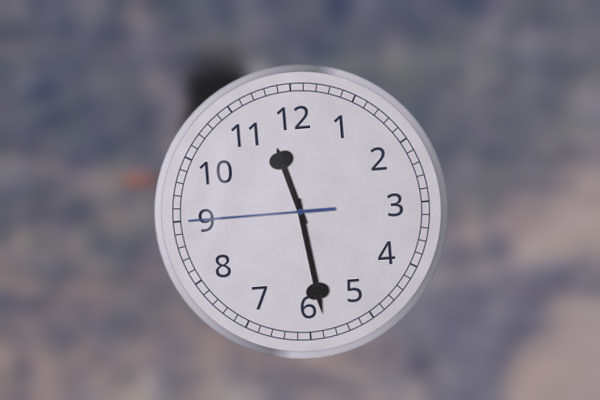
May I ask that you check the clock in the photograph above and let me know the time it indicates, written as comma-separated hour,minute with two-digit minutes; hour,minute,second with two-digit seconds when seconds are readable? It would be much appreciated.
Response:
11,28,45
